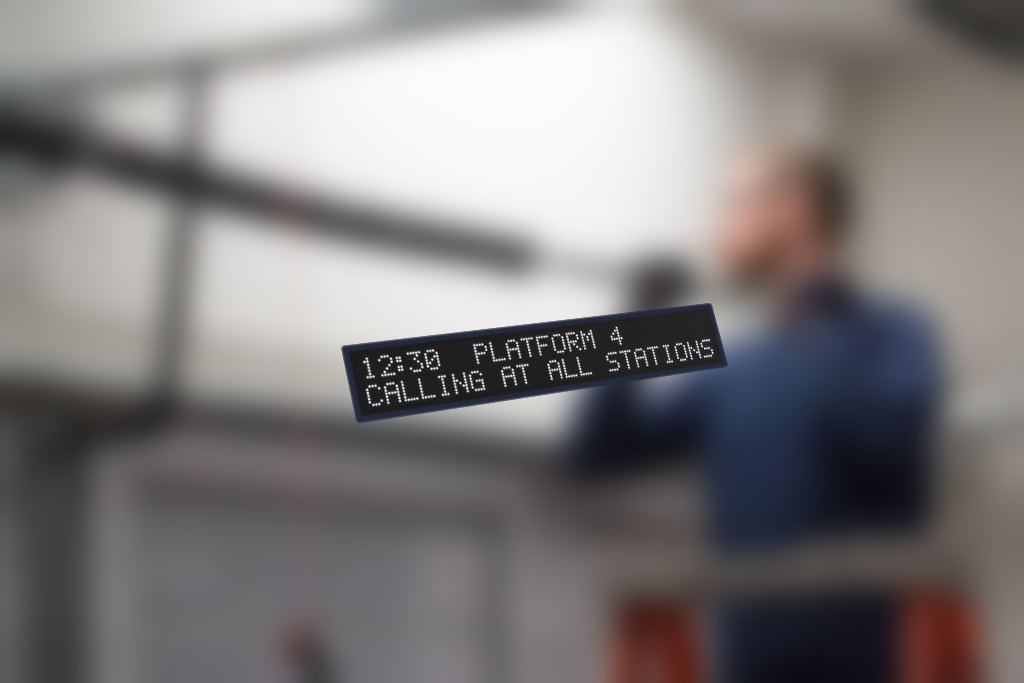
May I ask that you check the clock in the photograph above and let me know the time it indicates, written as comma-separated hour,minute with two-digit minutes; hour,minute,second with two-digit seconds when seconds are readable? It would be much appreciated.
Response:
12,30
